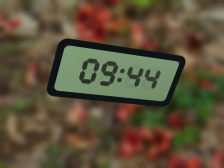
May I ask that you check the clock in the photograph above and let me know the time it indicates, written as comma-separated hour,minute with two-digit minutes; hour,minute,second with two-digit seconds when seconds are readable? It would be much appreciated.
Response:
9,44
